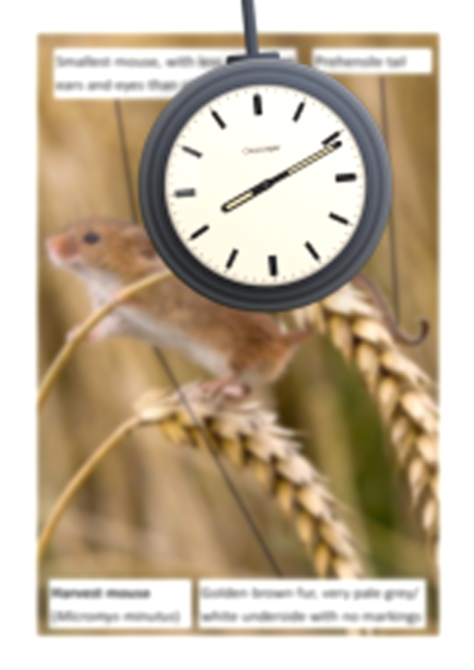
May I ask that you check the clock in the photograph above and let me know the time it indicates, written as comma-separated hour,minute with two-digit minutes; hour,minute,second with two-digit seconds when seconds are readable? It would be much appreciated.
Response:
8,11
